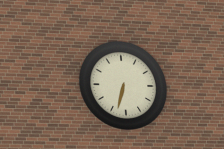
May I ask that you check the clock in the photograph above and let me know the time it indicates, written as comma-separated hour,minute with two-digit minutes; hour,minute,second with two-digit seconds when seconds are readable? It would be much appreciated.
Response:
6,33
